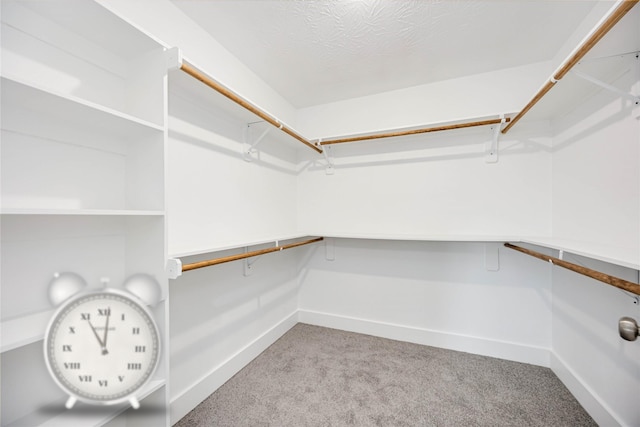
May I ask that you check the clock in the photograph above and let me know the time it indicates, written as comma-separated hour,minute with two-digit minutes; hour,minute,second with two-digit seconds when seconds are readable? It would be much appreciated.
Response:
11,01
